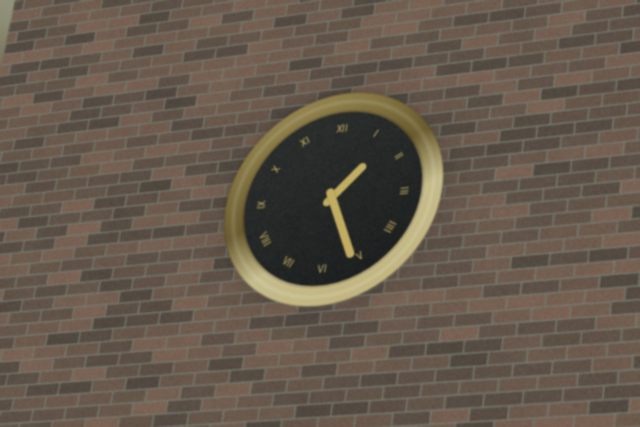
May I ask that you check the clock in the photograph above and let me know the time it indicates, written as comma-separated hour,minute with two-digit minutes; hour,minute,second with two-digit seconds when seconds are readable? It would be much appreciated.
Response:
1,26
